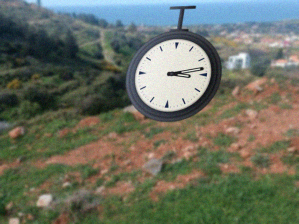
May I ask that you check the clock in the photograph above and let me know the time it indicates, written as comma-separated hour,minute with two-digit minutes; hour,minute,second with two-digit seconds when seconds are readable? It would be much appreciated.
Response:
3,13
